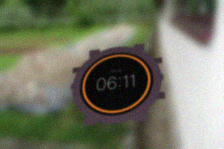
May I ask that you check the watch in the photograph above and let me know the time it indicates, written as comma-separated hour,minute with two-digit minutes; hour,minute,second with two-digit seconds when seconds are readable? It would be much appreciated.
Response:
6,11
